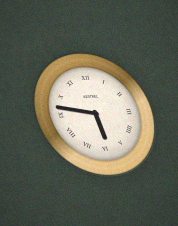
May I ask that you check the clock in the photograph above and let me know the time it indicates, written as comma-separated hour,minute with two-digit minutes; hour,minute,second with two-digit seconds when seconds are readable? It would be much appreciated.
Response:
5,47
